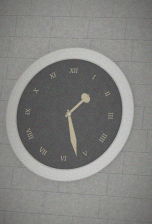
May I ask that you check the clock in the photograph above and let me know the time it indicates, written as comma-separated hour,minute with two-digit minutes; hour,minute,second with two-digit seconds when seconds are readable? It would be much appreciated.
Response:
1,27
